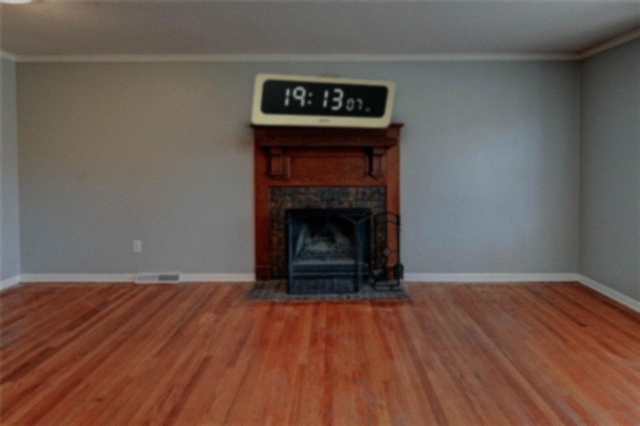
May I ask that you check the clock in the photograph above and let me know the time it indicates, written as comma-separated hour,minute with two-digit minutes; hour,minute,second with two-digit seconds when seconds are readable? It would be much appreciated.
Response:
19,13
